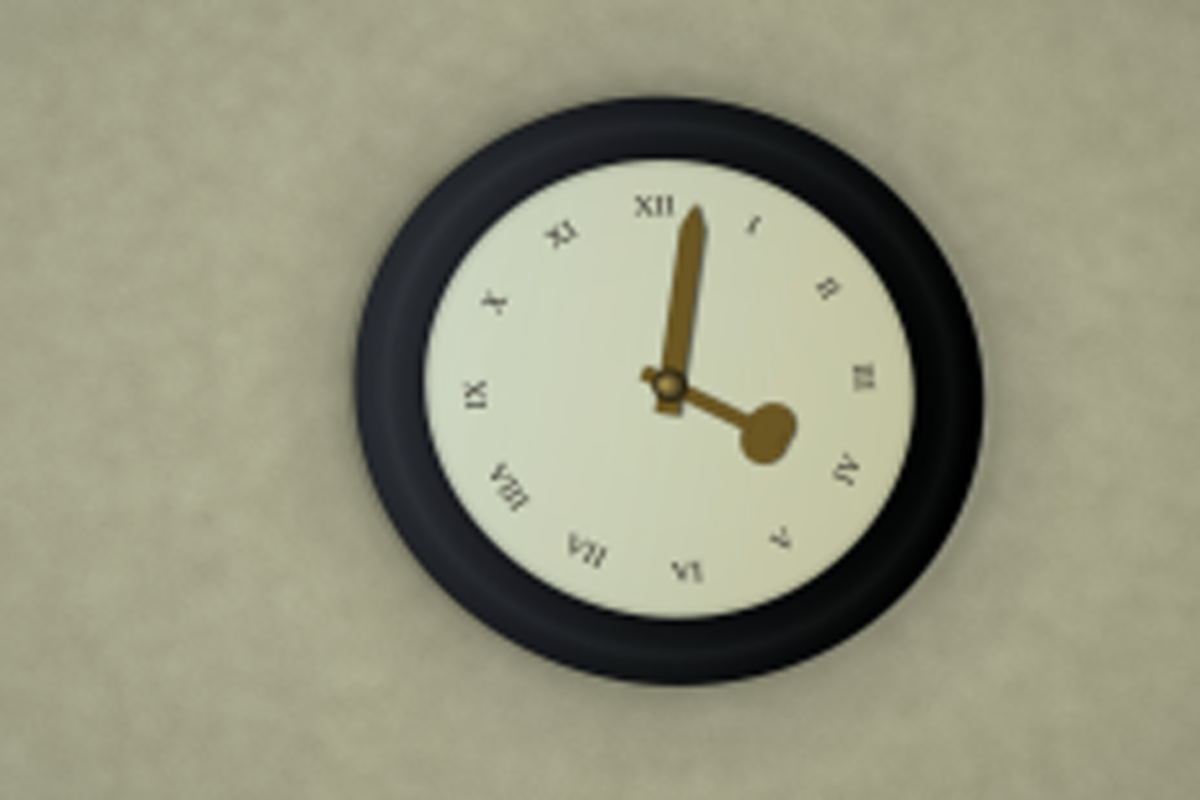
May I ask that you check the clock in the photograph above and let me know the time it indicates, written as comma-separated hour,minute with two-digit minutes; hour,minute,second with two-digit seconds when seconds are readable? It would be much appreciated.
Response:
4,02
